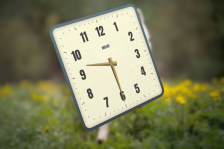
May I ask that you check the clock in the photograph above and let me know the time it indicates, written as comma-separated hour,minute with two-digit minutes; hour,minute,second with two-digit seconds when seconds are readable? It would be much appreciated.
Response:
9,30
